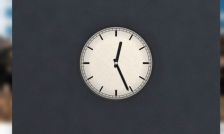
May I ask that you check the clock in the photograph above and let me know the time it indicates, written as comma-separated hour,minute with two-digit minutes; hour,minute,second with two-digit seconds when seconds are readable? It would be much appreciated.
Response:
12,26
